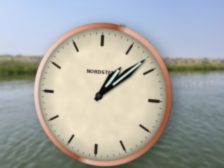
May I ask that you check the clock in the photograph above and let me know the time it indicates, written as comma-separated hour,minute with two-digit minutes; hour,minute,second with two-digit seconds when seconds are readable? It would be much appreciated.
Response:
1,08
